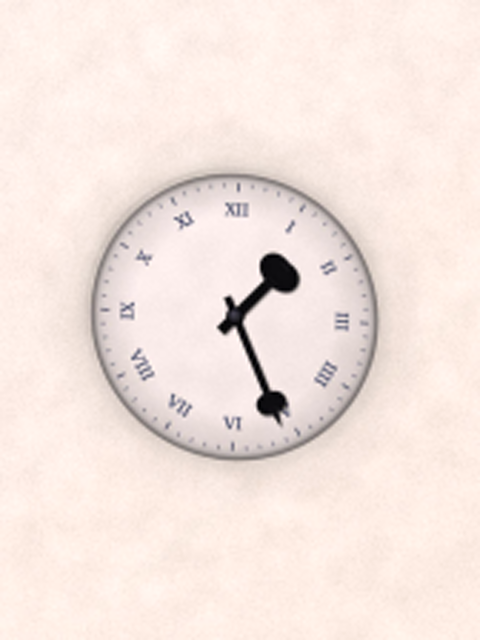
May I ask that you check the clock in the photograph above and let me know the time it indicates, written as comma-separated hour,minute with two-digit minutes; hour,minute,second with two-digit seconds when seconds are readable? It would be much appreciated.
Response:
1,26
